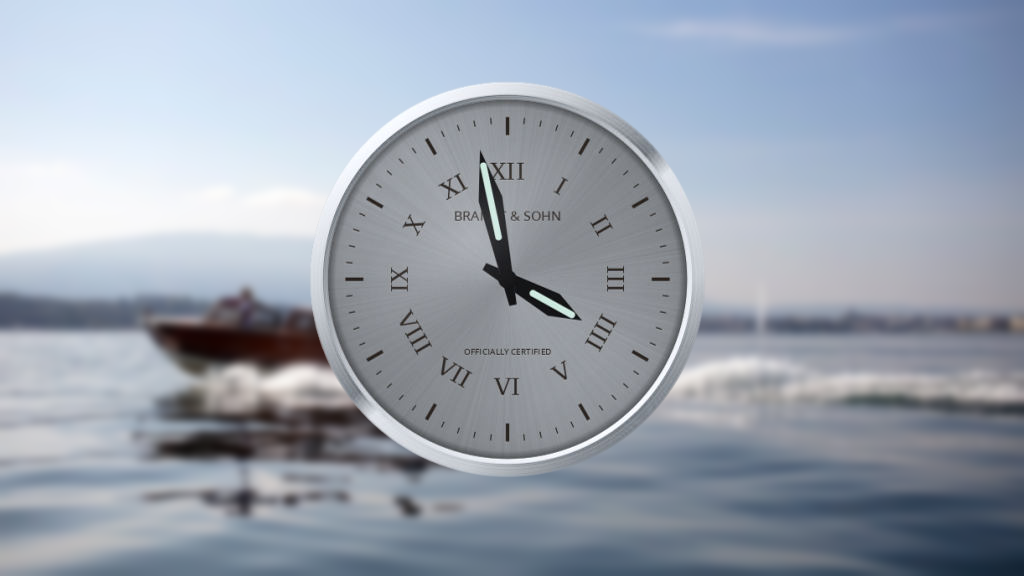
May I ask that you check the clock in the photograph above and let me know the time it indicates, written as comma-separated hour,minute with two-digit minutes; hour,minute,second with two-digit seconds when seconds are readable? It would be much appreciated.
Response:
3,58
